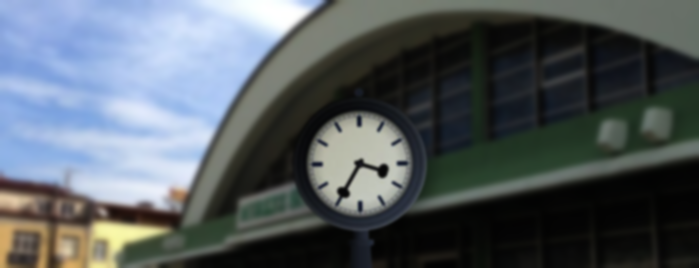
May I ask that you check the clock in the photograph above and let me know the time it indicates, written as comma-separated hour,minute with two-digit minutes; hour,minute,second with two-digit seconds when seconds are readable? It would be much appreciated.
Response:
3,35
